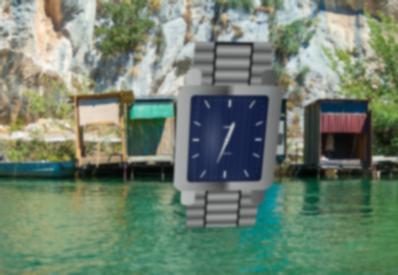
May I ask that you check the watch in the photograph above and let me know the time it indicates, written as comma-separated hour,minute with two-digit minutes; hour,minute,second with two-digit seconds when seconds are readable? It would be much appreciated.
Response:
12,33
